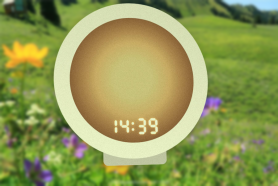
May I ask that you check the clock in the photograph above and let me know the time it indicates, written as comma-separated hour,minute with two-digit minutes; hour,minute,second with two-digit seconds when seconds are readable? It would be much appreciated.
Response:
14,39
